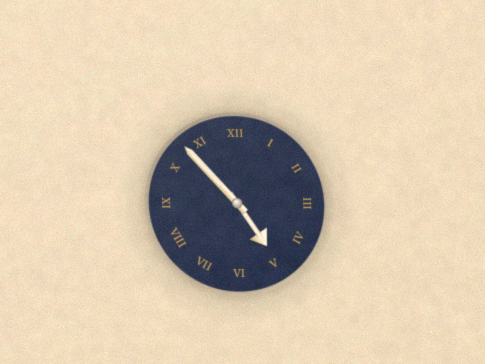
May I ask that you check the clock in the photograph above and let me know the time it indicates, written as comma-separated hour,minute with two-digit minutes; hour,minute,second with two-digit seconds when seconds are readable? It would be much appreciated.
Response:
4,53
